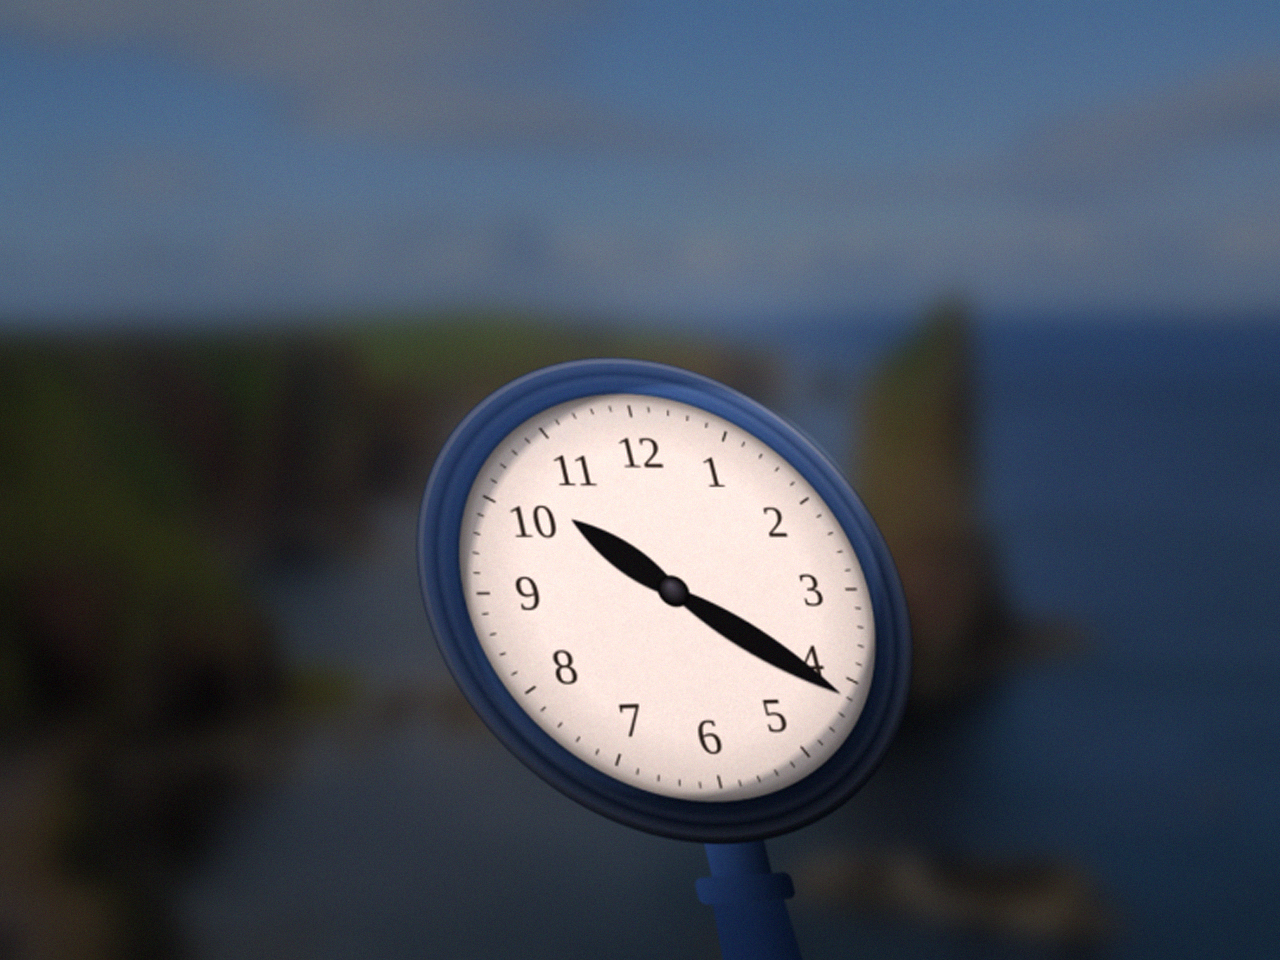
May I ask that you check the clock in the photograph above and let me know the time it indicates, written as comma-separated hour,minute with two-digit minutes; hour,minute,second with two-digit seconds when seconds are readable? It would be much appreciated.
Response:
10,21
